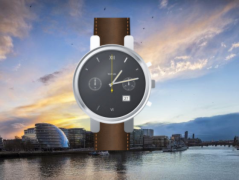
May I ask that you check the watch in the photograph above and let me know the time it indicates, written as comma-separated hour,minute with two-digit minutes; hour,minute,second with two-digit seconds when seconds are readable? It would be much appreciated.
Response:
1,13
